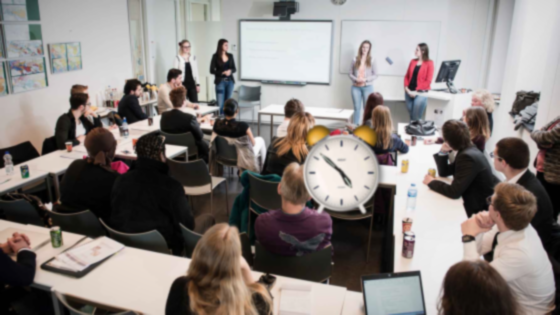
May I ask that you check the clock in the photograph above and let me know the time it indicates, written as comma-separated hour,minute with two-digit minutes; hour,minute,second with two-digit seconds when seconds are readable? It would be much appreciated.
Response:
4,52
